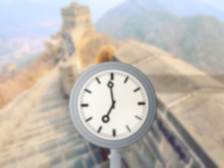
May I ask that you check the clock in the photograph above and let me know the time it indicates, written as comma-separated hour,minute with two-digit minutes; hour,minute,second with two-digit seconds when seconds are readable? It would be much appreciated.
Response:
6,59
